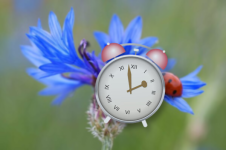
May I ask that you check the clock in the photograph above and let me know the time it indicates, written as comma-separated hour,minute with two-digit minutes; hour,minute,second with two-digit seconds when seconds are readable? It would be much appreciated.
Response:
1,58
